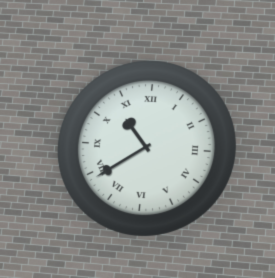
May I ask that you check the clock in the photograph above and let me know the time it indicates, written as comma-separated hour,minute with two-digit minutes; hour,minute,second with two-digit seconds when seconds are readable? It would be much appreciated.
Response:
10,39
